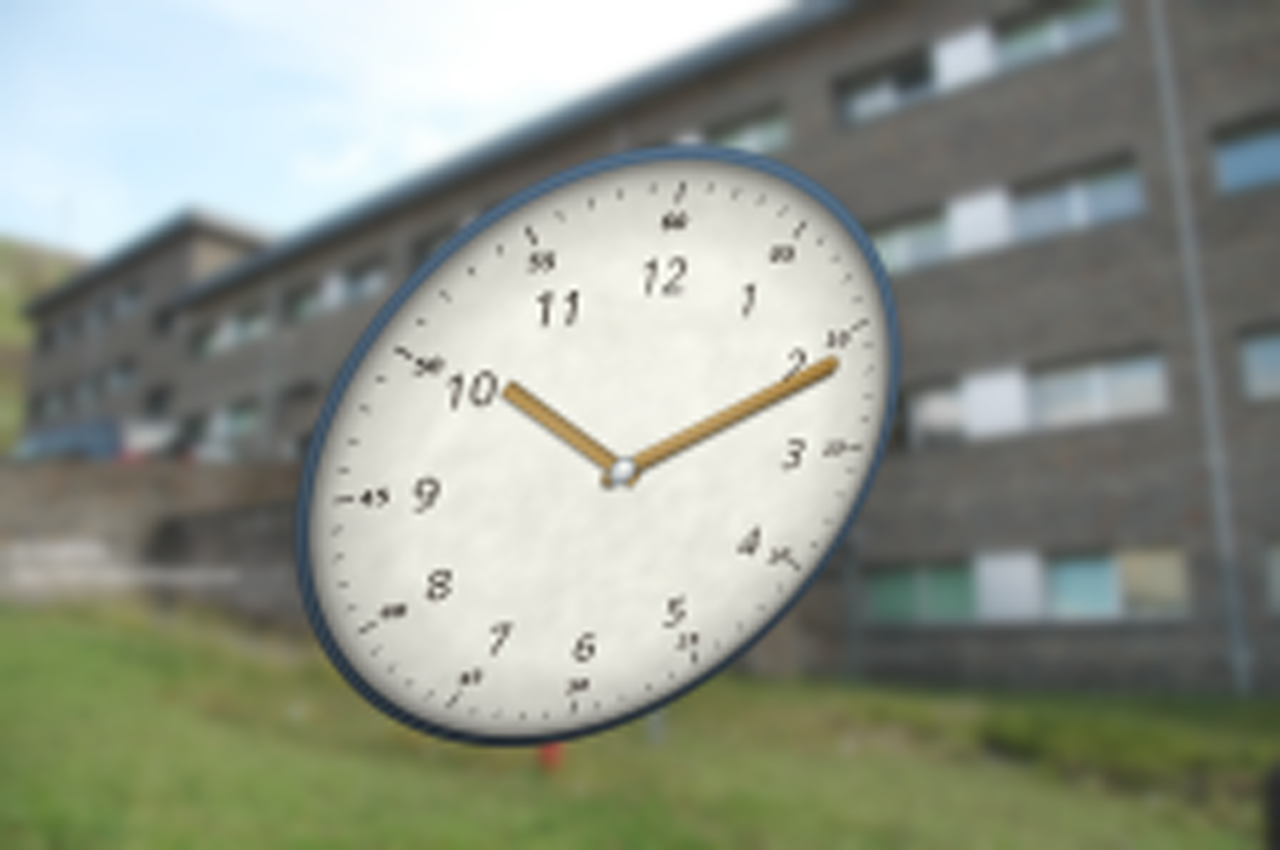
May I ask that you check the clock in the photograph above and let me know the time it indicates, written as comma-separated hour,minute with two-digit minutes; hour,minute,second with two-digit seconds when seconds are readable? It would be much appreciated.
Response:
10,11
